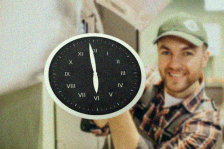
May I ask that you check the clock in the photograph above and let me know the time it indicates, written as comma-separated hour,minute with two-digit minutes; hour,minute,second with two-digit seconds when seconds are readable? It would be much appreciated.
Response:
5,59
